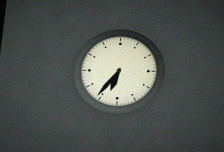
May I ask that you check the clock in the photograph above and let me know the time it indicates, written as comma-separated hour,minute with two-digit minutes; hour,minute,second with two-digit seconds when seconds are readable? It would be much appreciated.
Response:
6,36
